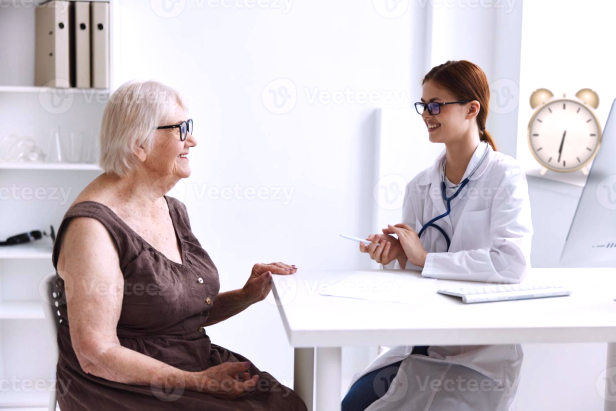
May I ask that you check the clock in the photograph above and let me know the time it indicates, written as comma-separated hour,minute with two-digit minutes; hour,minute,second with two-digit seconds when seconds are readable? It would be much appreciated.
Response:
6,32
